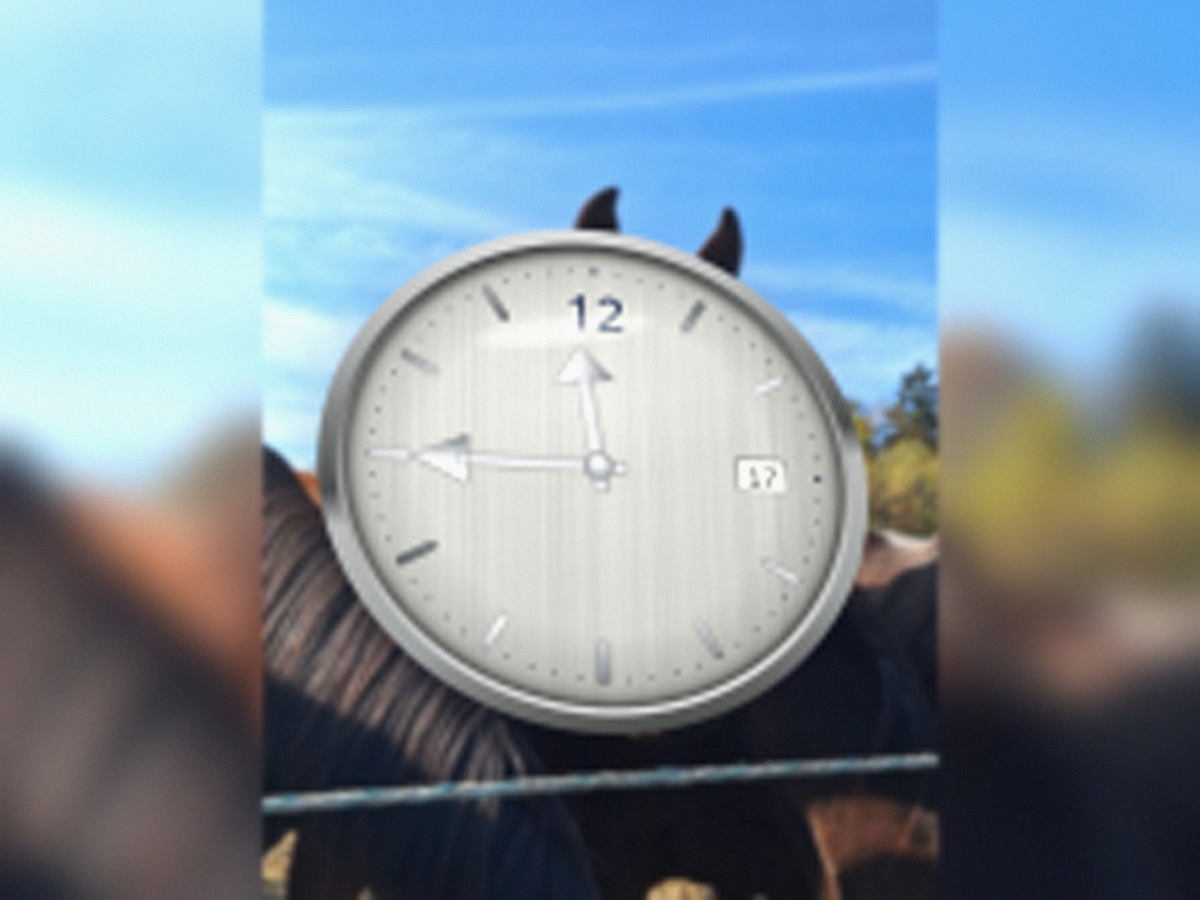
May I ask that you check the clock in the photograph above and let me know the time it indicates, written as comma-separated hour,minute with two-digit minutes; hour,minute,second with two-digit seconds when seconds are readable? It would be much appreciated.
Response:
11,45
